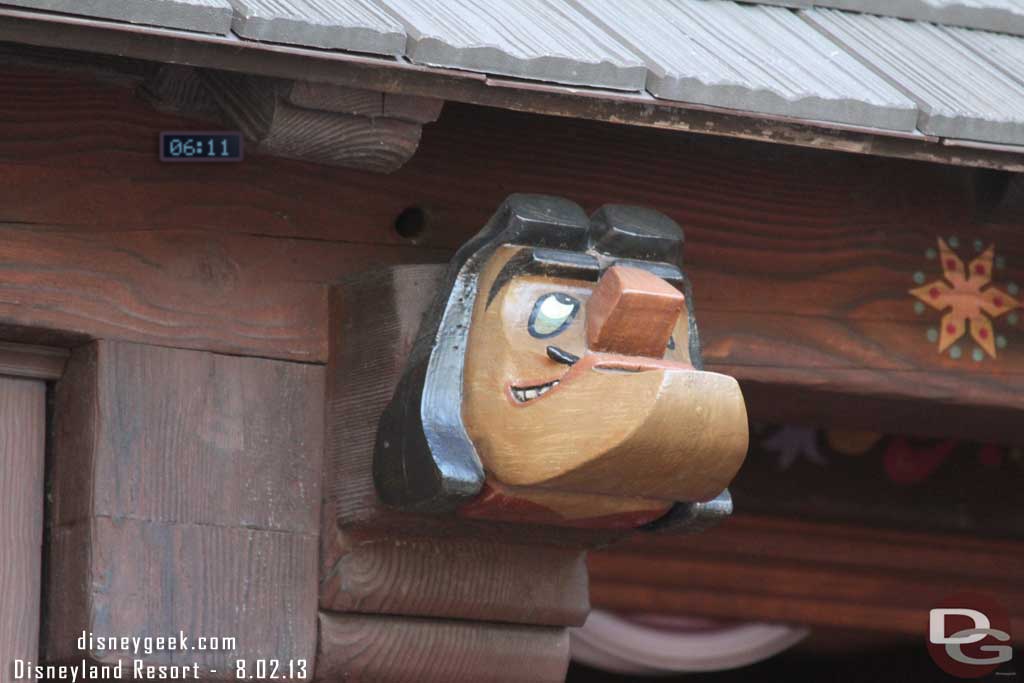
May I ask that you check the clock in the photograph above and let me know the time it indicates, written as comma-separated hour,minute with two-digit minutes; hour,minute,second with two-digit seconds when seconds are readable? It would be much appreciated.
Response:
6,11
